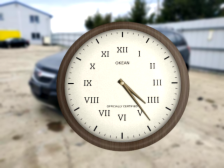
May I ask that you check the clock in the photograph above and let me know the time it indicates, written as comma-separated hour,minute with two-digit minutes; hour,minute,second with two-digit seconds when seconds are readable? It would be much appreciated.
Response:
4,24
